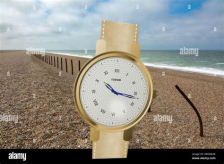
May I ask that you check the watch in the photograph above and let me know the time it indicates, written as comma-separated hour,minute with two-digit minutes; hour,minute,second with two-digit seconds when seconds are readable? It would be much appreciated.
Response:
10,17
